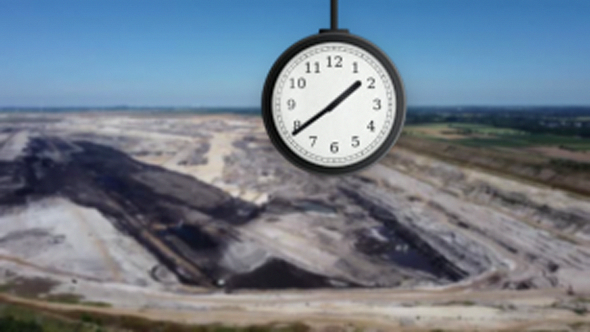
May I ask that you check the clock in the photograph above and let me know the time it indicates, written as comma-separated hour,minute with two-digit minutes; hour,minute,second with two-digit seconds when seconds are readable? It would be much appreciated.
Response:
1,39
